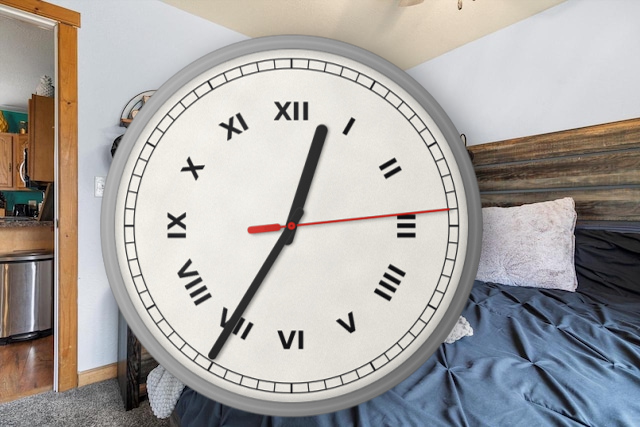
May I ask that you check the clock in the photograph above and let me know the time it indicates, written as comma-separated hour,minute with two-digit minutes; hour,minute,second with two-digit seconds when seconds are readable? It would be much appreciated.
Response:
12,35,14
